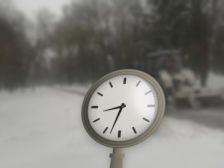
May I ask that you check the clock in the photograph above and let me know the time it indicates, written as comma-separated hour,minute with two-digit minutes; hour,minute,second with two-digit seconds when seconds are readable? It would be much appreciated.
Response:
8,33
